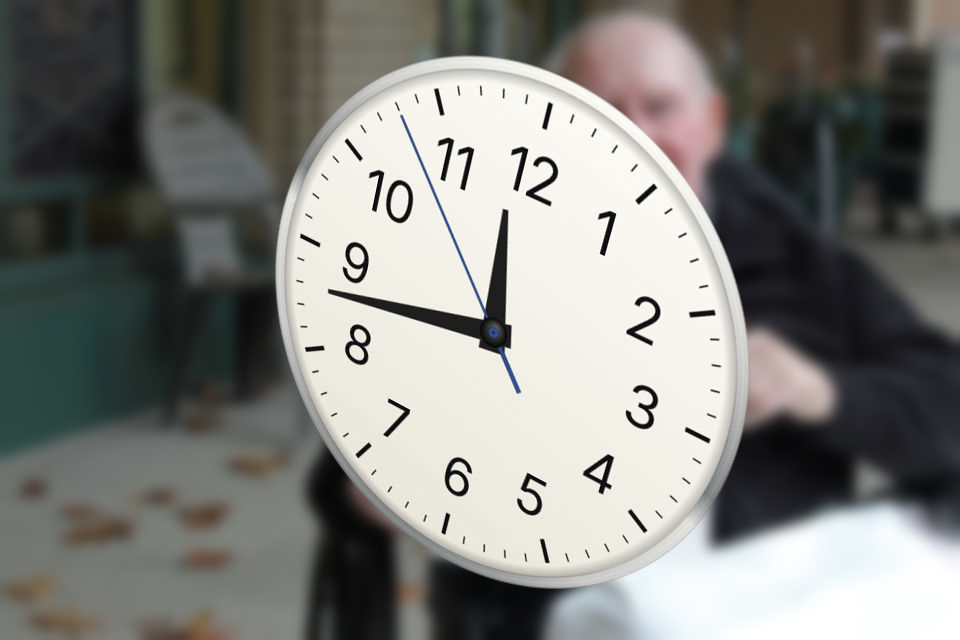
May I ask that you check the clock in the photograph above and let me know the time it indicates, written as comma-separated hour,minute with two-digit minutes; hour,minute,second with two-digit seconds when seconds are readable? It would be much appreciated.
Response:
11,42,53
